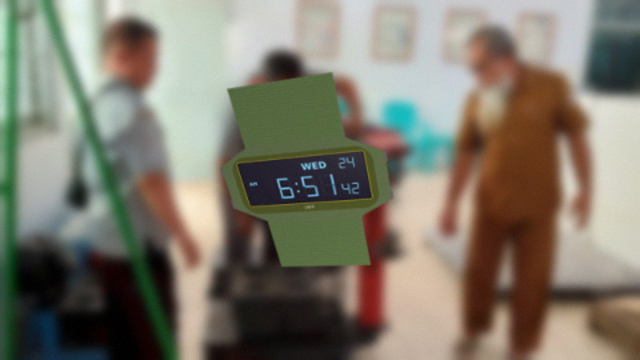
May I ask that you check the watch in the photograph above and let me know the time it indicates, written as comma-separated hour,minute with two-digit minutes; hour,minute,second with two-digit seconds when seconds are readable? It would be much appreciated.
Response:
6,51
